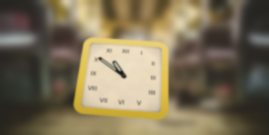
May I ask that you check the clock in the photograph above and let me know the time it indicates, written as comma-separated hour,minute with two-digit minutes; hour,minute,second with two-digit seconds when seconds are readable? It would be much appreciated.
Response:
10,51
